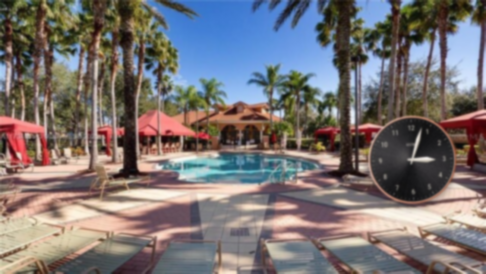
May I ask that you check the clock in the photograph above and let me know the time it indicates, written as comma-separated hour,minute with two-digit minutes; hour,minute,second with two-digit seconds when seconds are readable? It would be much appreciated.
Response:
3,03
